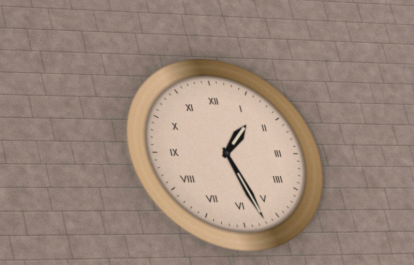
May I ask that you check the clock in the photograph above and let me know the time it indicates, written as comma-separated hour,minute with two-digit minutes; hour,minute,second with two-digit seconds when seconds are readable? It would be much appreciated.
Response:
1,27
